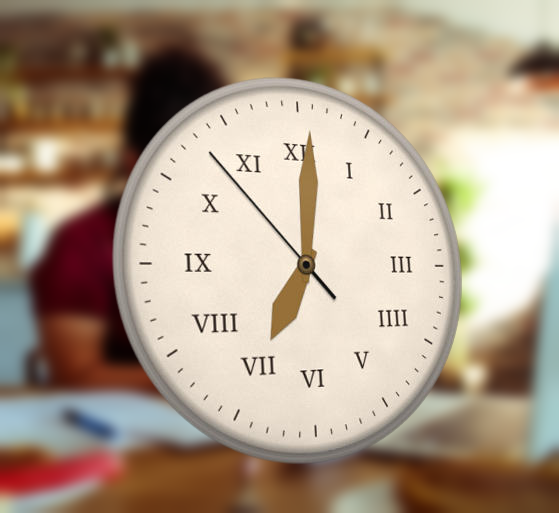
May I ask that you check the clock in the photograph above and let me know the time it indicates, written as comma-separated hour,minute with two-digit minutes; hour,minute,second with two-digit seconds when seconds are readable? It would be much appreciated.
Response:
7,00,53
